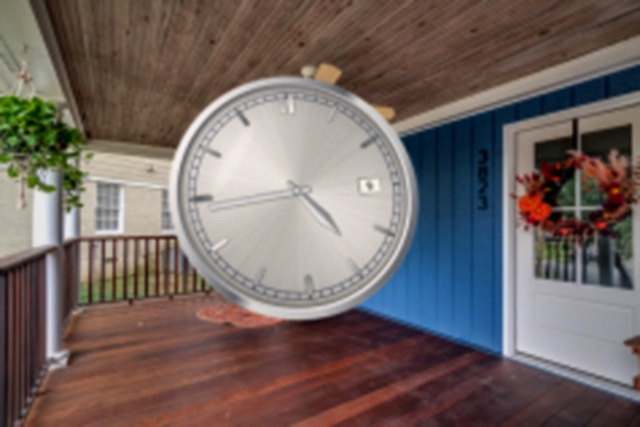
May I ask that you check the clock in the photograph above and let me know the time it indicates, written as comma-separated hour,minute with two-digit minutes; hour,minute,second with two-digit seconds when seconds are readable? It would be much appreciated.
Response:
4,44
